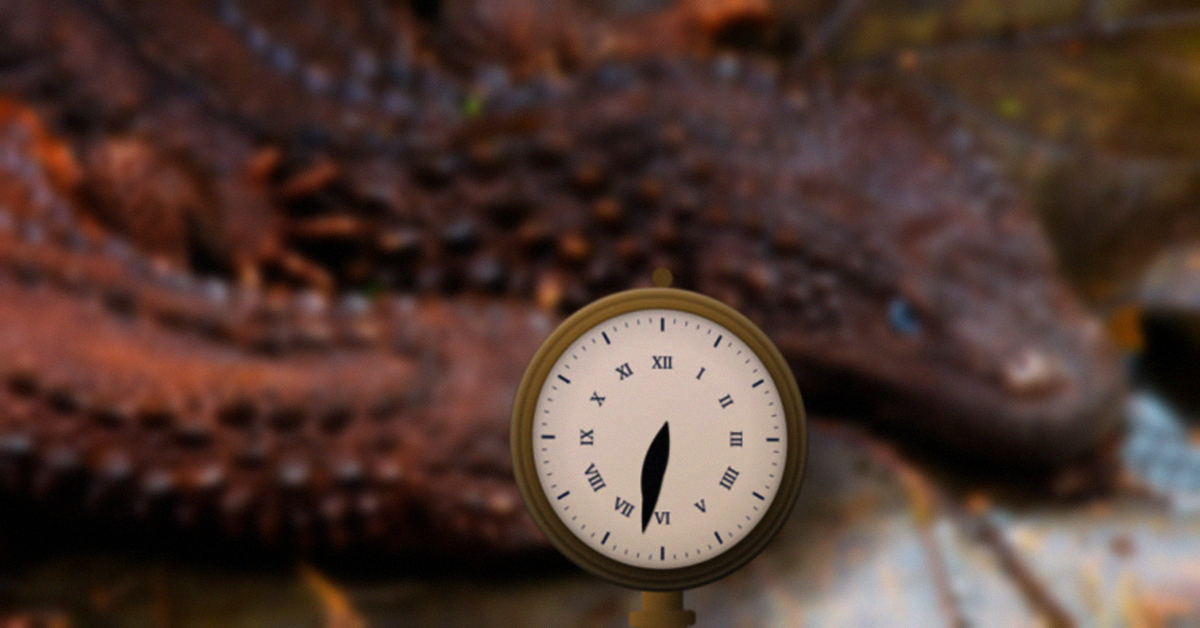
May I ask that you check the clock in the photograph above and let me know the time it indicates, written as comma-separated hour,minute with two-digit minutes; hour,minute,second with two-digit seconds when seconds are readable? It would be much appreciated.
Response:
6,32
